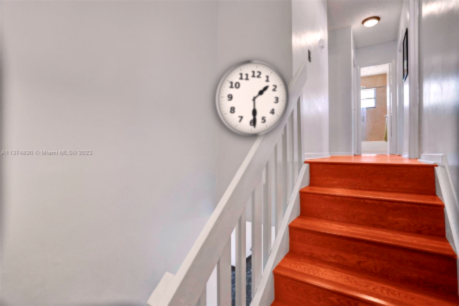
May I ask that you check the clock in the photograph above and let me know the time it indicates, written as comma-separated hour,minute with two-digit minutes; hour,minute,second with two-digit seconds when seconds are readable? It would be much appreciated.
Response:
1,29
